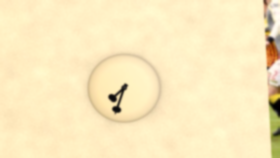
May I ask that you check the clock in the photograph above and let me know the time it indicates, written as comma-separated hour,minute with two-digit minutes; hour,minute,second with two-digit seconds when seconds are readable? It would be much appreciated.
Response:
7,33
